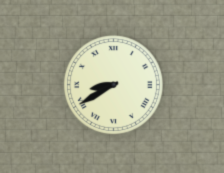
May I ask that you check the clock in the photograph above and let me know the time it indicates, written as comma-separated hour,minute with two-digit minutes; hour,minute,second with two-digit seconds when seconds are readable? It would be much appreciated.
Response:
8,40
